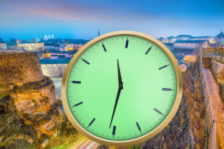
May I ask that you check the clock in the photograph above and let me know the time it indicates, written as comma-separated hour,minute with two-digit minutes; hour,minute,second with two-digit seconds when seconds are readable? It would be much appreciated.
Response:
11,31
